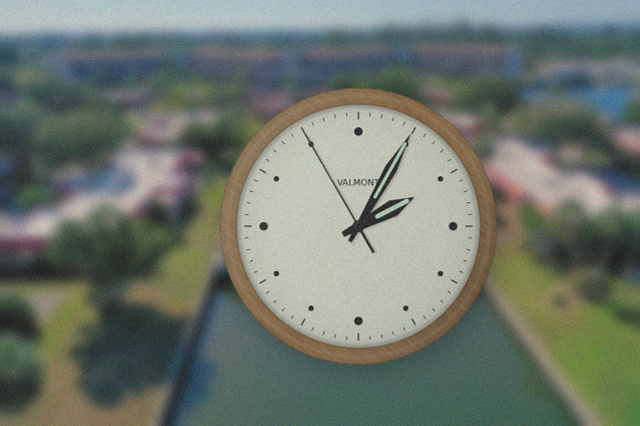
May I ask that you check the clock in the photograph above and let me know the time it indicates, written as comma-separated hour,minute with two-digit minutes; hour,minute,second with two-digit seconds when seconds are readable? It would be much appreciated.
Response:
2,04,55
